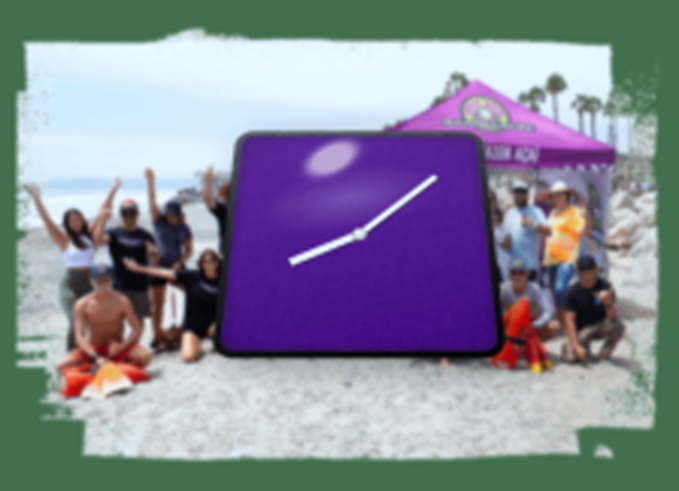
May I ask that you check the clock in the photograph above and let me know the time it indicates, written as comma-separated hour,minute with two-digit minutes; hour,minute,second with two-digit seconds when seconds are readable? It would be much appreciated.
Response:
8,08
